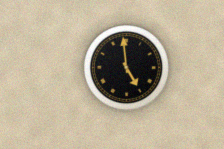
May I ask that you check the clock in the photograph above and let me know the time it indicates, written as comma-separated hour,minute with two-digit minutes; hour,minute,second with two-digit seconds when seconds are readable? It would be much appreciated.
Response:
4,59
